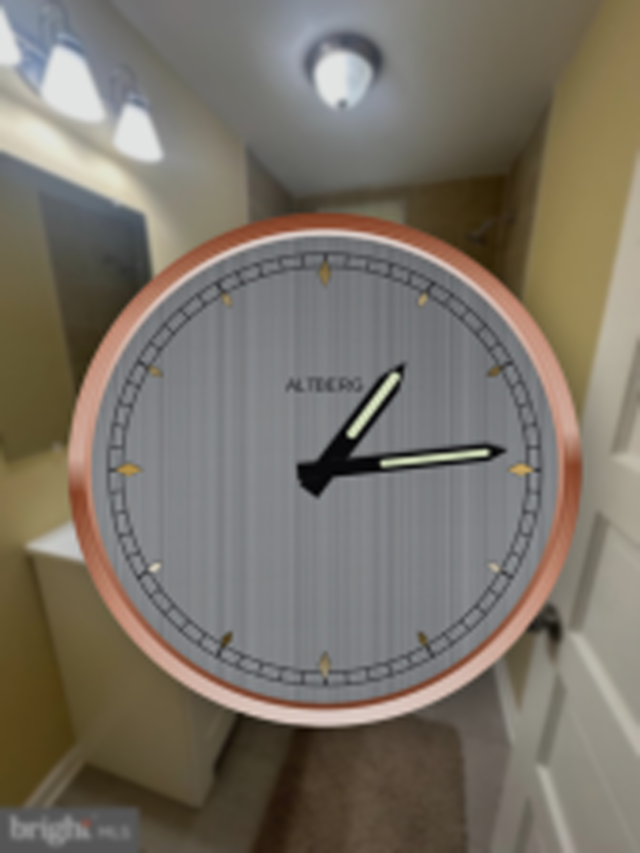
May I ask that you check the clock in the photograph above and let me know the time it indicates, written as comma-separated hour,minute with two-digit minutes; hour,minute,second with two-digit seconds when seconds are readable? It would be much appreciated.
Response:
1,14
